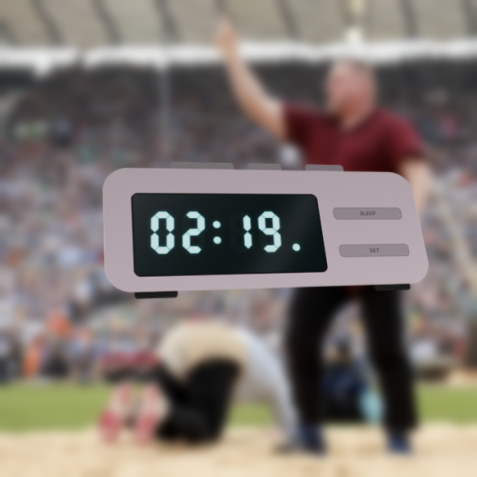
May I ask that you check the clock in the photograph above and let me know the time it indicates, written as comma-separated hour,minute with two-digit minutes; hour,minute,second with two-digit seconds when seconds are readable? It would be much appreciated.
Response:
2,19
